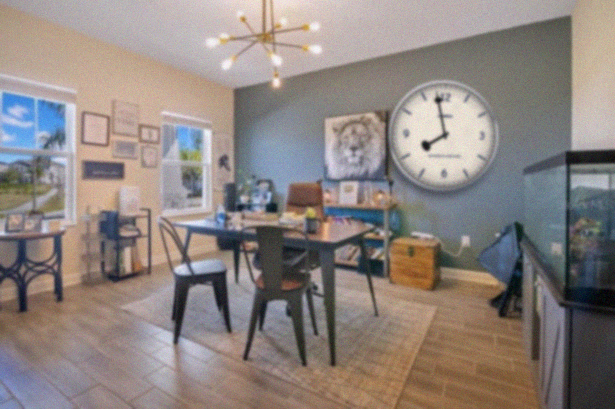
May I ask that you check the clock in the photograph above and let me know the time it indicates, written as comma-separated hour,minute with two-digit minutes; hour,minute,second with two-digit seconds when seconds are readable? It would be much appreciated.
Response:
7,58
